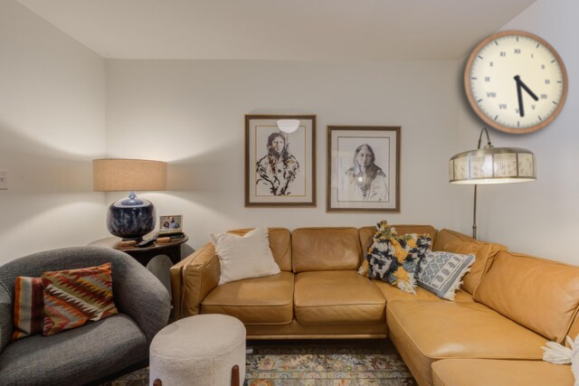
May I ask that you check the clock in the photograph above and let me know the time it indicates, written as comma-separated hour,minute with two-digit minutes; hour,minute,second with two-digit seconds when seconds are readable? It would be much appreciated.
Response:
4,29
